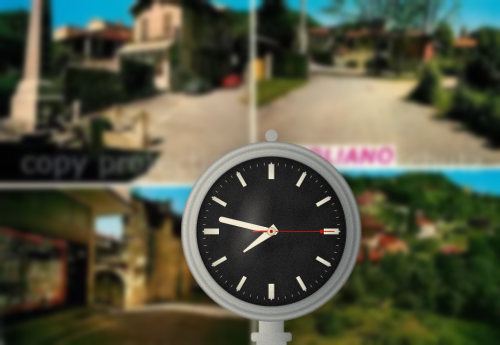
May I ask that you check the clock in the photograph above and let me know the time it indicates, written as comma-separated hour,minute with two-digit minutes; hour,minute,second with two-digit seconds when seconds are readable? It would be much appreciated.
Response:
7,47,15
